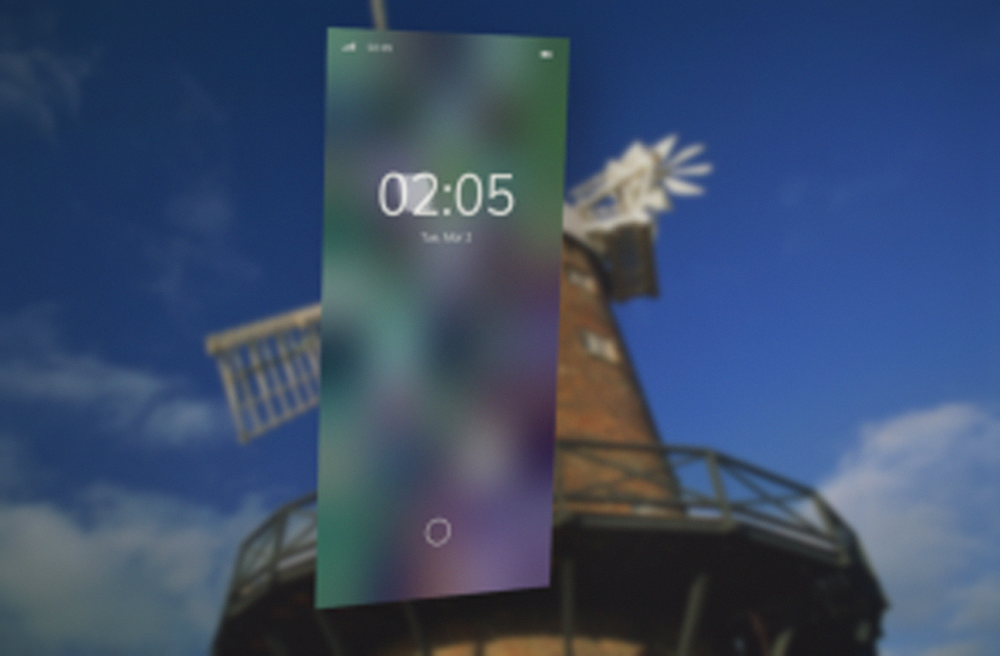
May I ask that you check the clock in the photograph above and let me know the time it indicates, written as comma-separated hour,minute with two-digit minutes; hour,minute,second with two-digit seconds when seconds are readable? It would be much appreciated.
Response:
2,05
